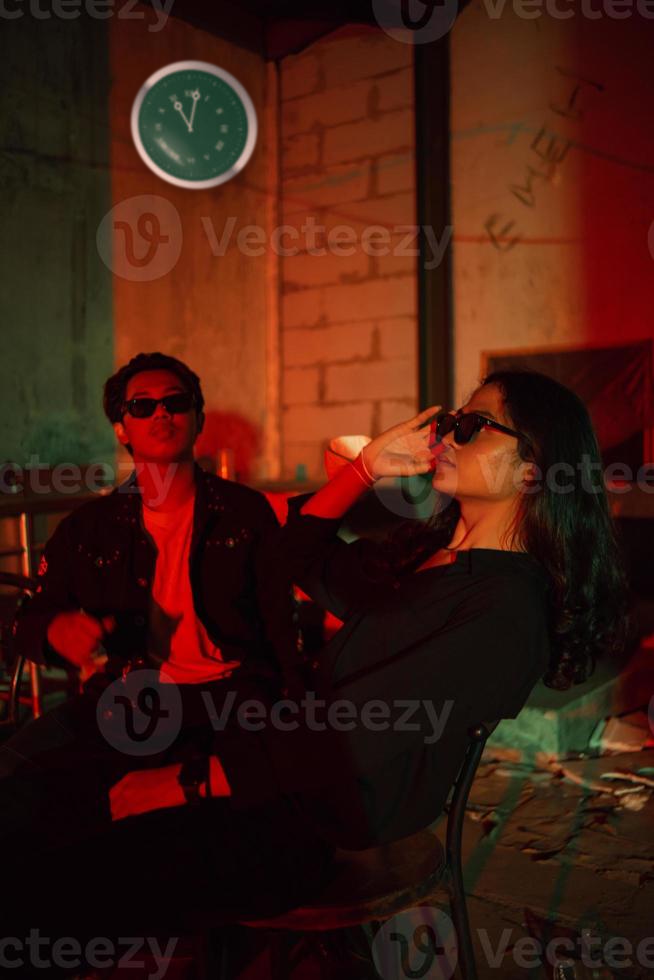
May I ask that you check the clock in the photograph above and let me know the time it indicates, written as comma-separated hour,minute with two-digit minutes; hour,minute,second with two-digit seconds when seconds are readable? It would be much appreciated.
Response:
11,02
